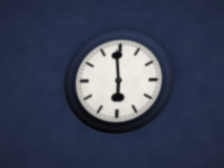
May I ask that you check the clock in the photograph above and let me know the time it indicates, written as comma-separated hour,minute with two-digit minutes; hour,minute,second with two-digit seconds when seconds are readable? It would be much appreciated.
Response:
5,59
